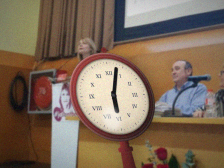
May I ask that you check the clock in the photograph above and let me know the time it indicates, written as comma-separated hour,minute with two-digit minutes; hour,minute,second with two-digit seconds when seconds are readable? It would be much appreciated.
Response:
6,03
